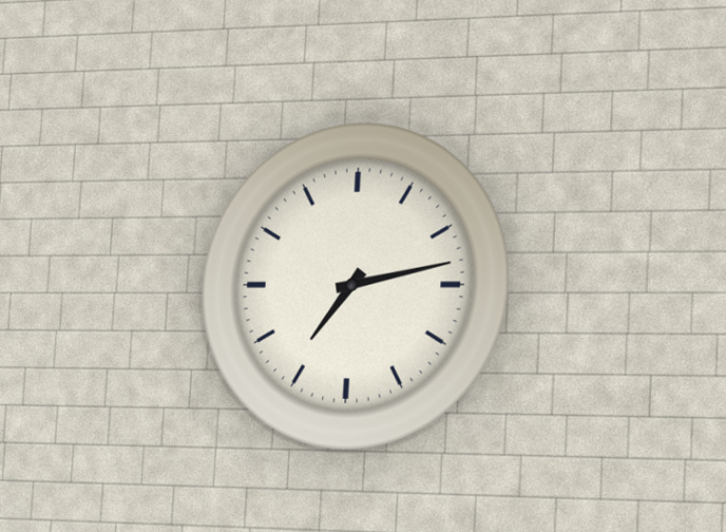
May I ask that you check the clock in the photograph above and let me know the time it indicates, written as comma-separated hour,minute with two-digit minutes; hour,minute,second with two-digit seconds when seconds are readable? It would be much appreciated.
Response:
7,13
